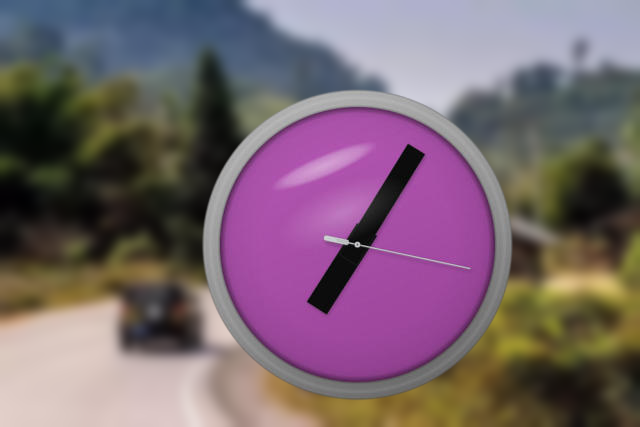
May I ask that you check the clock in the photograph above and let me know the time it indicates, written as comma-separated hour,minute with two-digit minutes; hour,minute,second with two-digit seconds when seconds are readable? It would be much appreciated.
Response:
7,05,17
